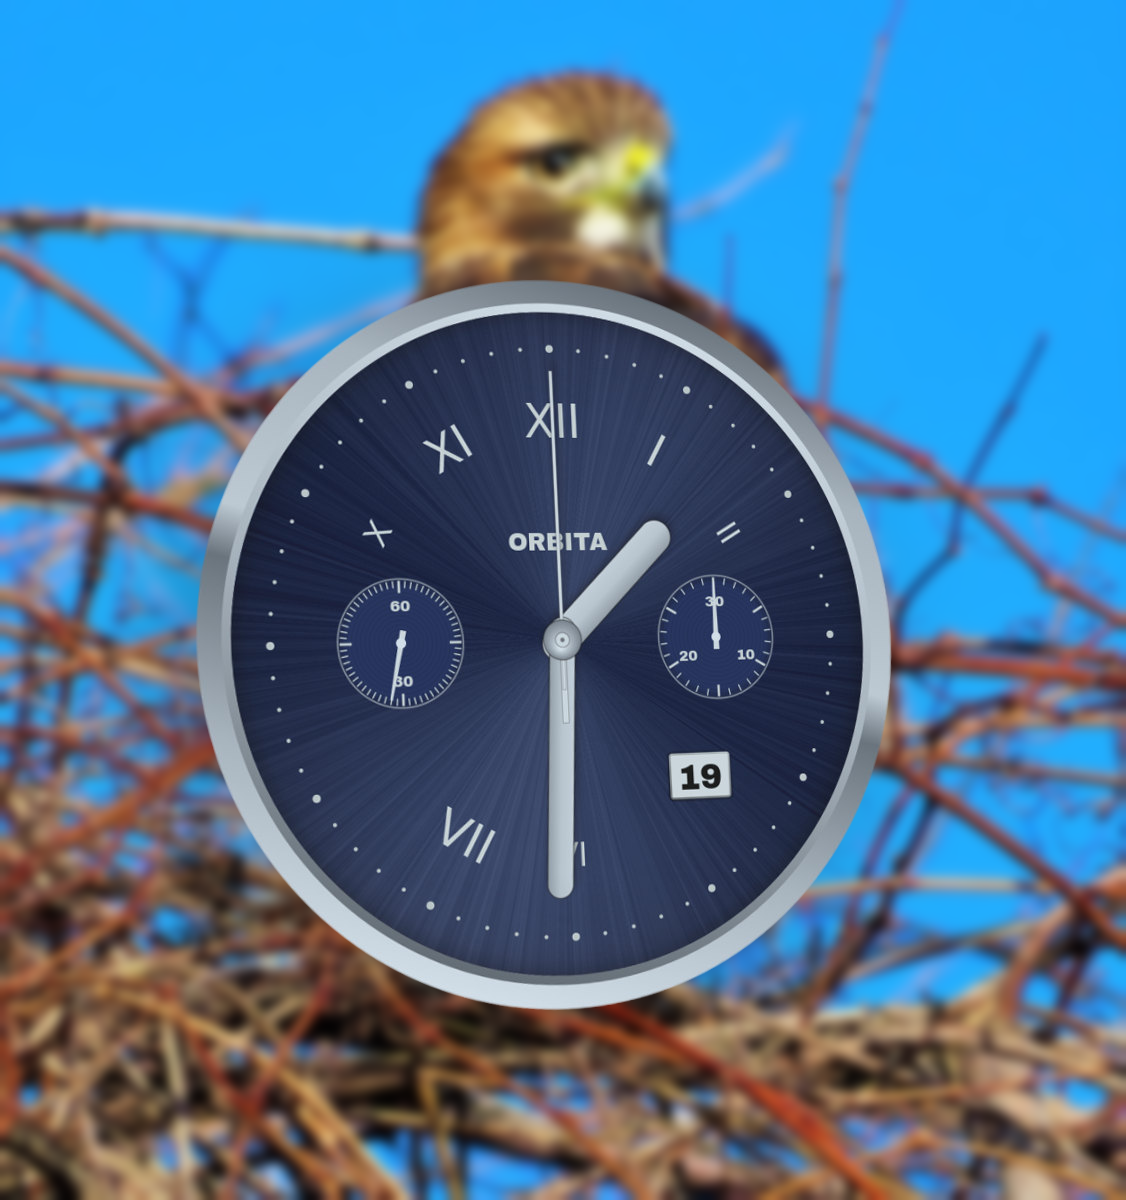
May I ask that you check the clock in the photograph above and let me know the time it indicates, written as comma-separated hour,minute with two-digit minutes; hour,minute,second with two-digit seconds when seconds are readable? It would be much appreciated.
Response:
1,30,32
